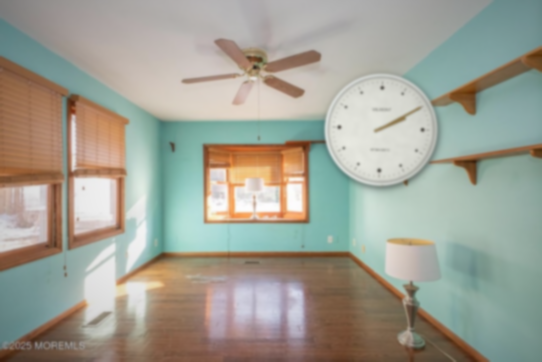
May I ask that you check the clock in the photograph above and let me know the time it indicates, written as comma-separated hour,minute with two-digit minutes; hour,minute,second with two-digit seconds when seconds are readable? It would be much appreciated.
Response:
2,10
